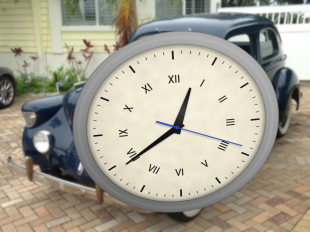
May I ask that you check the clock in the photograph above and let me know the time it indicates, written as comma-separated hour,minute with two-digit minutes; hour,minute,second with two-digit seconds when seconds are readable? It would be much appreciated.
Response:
12,39,19
